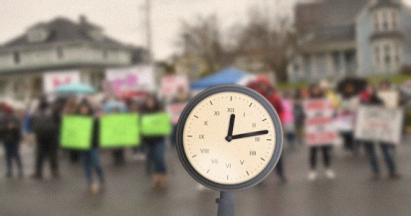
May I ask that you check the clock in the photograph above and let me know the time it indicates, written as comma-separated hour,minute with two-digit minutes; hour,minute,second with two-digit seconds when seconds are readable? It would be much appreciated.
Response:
12,13
